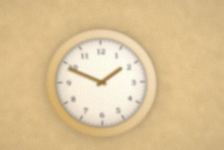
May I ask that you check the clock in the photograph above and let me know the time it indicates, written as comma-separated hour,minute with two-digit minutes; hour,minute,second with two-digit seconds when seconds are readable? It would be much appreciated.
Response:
1,49
